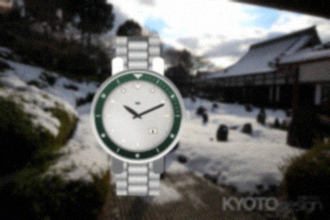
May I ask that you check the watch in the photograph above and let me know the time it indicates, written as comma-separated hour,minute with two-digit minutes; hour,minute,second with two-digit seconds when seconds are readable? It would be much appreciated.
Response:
10,11
